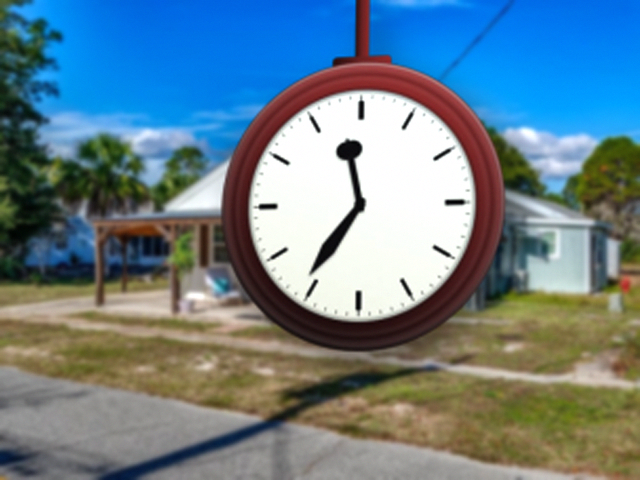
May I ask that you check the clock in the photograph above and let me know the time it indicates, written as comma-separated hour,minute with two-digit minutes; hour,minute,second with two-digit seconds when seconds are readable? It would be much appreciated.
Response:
11,36
